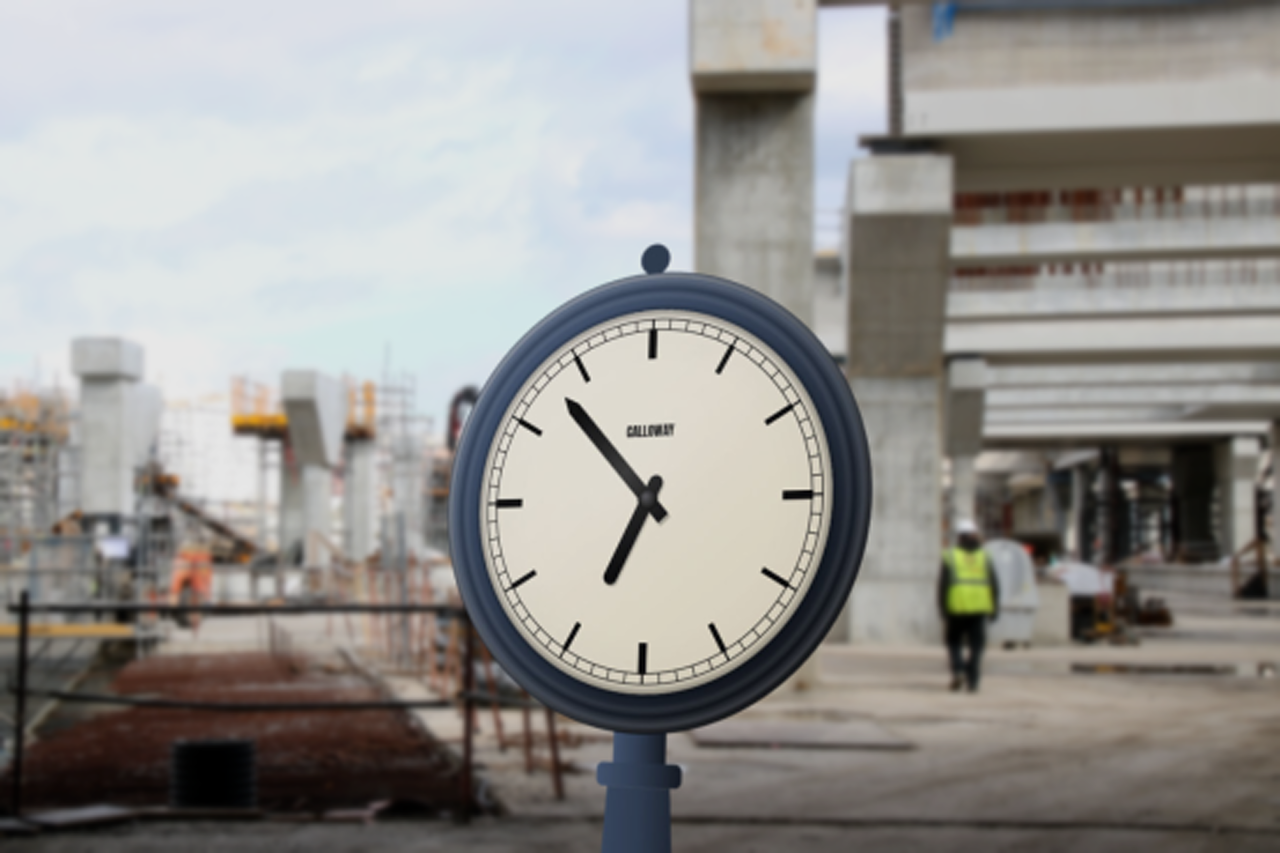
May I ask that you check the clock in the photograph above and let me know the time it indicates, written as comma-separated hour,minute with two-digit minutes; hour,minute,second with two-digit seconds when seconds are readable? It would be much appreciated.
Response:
6,53
